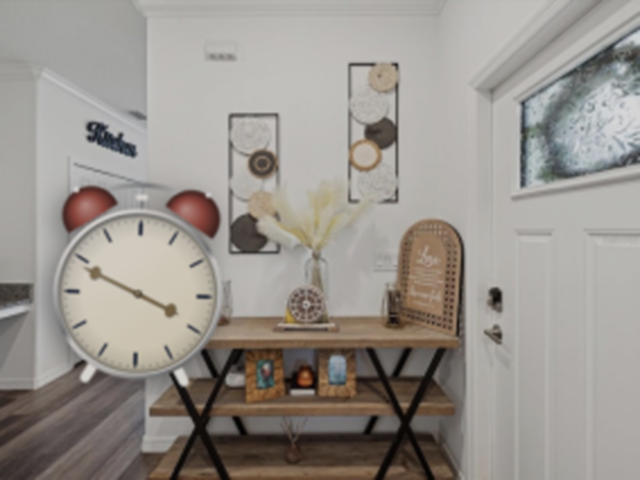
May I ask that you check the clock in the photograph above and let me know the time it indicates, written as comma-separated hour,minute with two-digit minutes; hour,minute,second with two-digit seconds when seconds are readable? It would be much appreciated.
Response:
3,49
